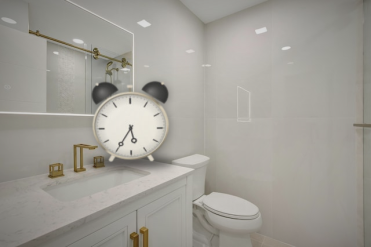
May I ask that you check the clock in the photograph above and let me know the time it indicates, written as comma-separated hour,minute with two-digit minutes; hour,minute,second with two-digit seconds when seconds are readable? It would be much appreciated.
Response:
5,35
